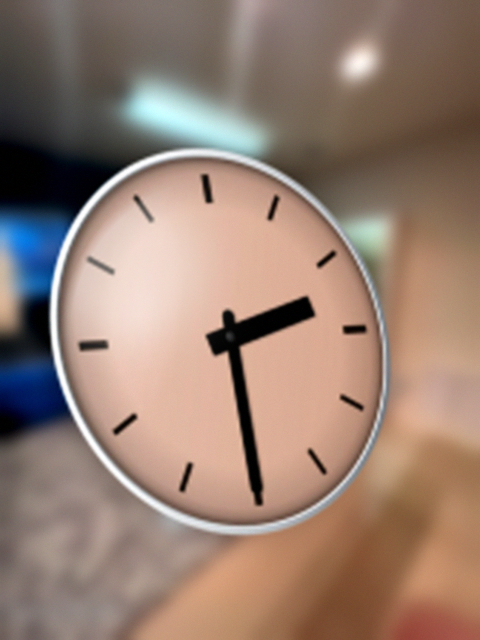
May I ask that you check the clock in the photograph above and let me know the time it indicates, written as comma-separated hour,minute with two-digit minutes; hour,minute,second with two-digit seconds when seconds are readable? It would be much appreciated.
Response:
2,30
